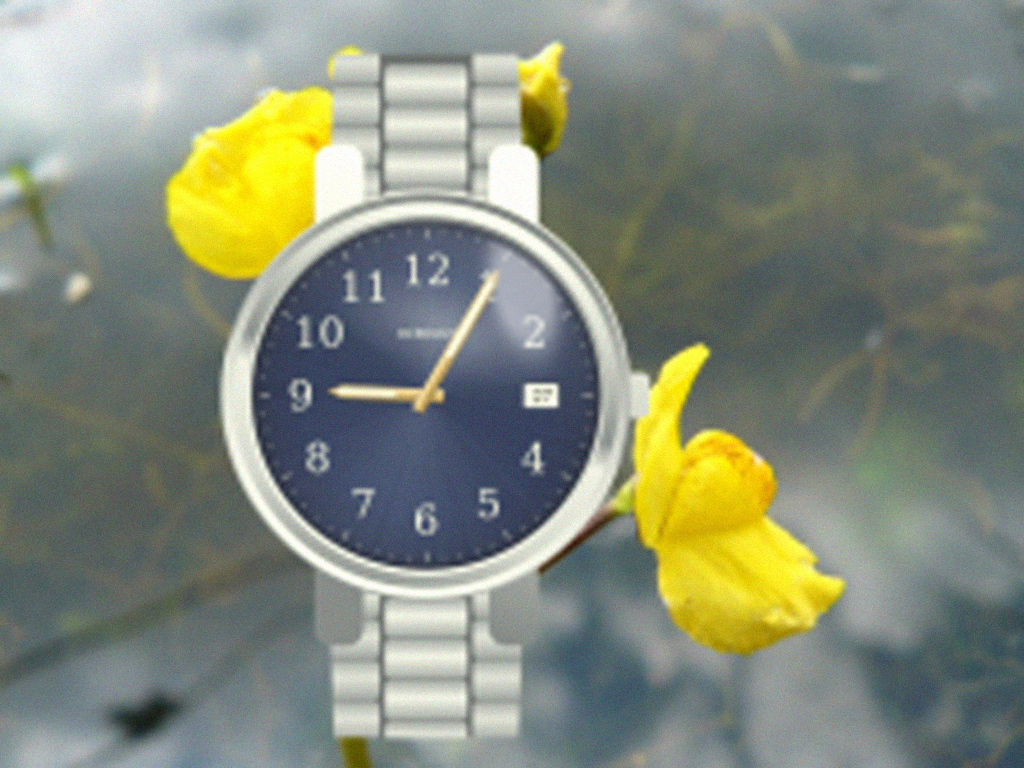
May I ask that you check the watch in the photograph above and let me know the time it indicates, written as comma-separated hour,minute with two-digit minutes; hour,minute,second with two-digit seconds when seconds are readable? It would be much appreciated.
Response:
9,05
